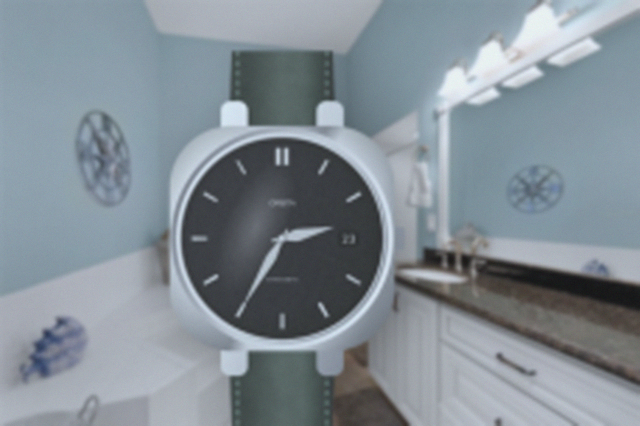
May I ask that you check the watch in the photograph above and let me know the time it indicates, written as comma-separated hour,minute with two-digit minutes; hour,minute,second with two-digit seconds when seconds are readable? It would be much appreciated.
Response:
2,35
